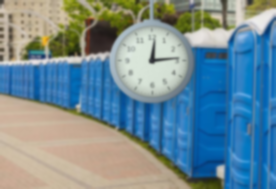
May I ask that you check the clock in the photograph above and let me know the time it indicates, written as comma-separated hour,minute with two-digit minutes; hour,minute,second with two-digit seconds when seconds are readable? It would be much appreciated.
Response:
12,14
